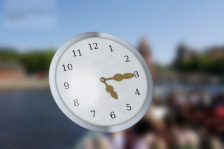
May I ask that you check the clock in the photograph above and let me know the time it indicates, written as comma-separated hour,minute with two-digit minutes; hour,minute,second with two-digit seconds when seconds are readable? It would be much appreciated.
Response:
5,15
